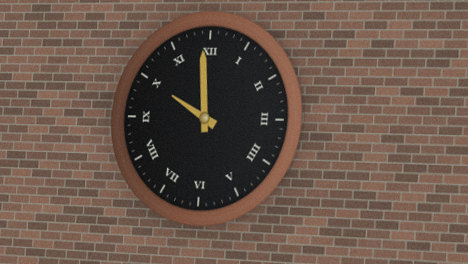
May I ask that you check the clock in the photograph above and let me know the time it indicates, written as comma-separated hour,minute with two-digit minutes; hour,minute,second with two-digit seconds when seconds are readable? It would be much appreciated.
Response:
9,59
